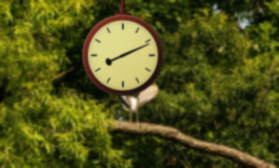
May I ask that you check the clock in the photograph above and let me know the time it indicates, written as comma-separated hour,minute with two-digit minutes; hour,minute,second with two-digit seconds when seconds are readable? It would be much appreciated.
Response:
8,11
